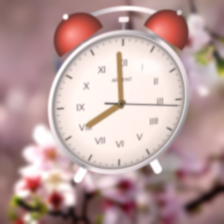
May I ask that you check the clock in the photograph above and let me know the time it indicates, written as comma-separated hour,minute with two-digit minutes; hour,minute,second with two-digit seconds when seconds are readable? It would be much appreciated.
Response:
7,59,16
